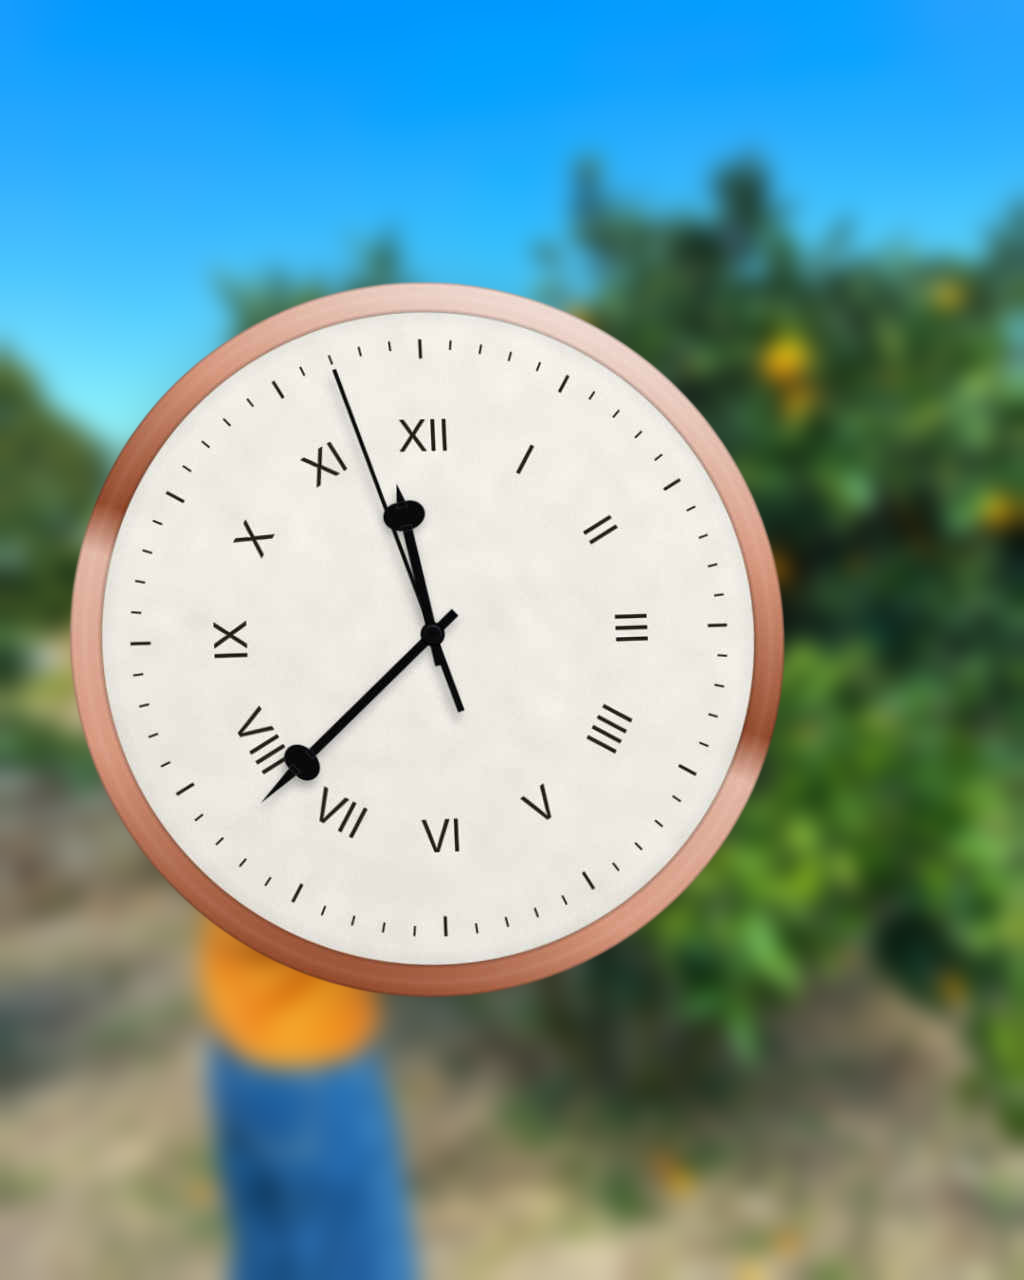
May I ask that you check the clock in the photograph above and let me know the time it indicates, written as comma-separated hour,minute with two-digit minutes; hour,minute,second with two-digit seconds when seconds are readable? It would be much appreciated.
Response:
11,37,57
